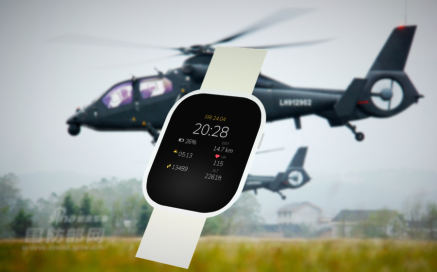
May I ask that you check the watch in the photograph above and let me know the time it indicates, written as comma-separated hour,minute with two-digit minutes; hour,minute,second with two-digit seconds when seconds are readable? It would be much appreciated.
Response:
20,28
